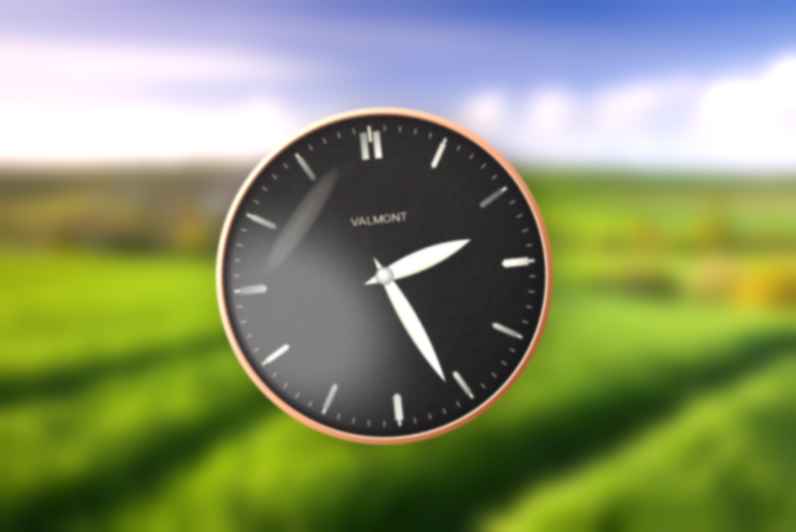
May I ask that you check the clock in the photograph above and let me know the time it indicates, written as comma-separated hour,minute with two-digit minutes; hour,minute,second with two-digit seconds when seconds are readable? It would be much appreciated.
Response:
2,26
